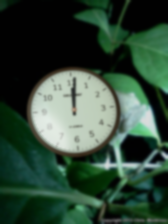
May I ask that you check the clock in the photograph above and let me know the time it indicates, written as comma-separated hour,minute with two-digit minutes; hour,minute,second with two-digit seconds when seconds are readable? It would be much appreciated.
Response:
12,01
